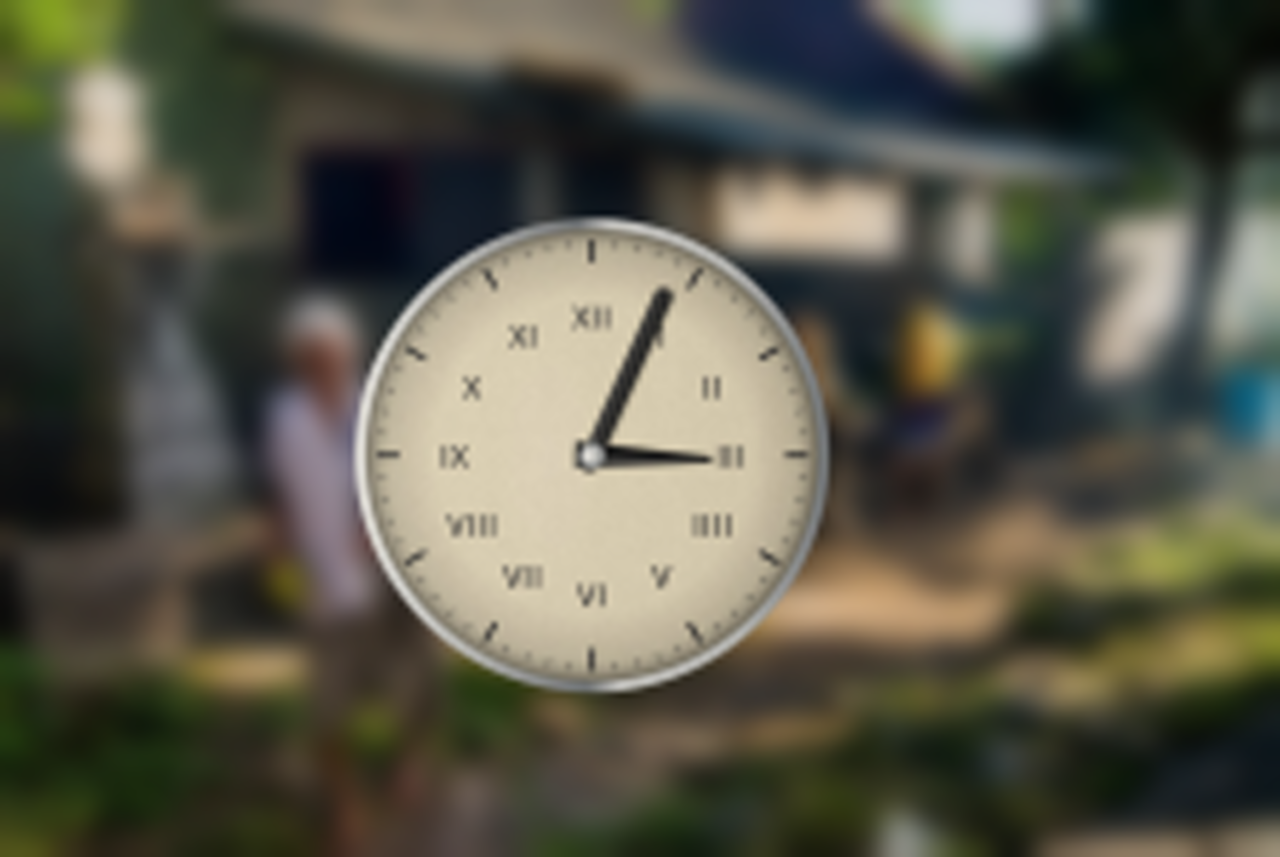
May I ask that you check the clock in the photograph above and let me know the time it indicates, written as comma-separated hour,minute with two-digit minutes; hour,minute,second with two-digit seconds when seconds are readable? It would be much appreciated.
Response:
3,04
